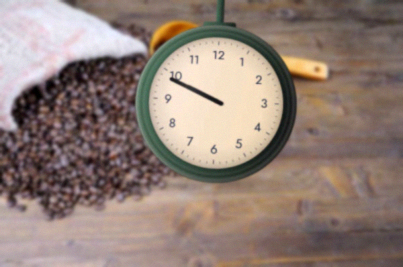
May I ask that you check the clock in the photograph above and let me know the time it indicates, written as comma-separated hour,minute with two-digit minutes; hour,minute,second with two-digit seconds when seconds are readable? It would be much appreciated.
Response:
9,49
